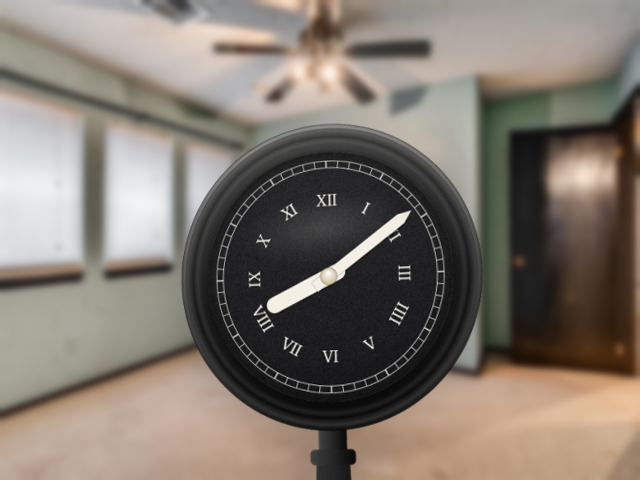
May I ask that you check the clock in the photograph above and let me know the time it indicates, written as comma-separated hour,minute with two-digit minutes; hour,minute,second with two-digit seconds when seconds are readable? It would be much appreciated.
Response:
8,09
